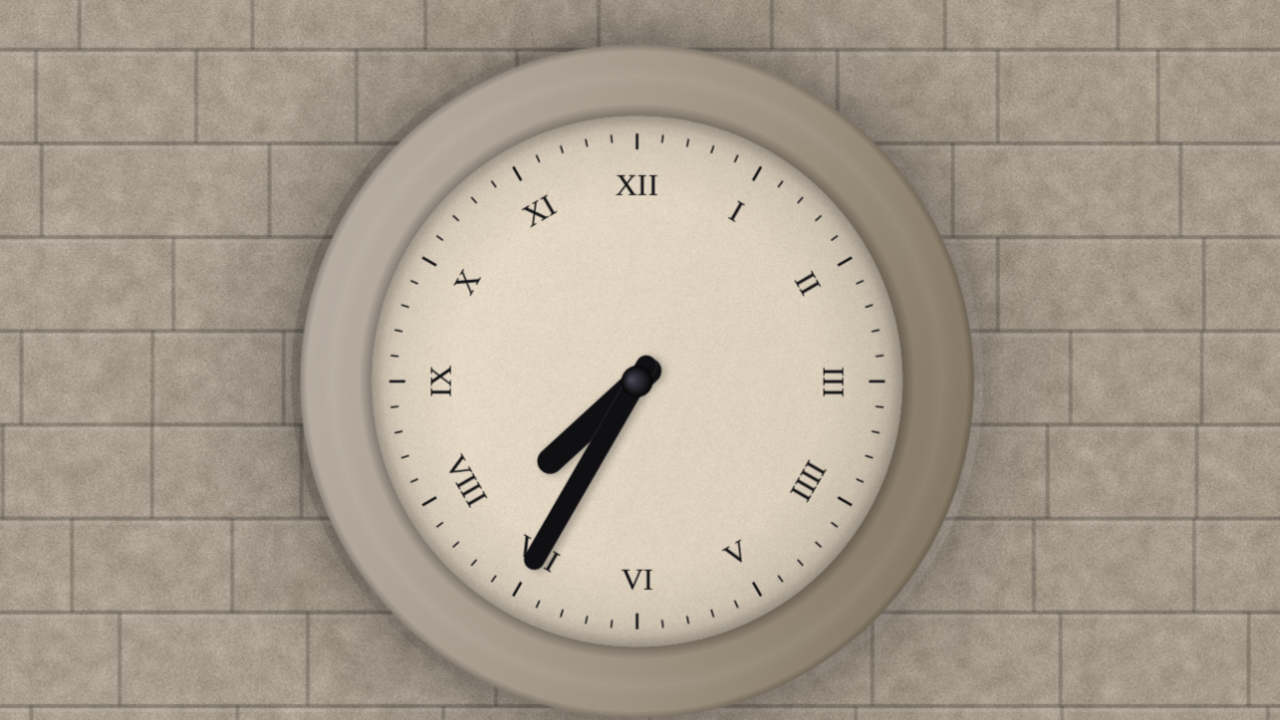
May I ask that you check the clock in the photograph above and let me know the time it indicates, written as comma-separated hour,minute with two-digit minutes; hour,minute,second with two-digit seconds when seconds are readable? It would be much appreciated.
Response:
7,35
